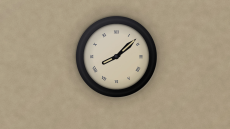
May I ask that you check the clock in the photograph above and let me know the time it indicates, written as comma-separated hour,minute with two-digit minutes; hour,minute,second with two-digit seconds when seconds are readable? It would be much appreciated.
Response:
8,08
